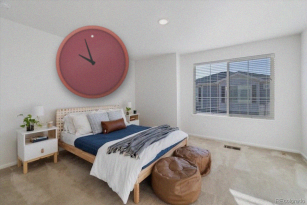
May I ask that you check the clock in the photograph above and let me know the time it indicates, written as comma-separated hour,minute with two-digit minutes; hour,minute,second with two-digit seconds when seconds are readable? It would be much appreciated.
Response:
9,57
